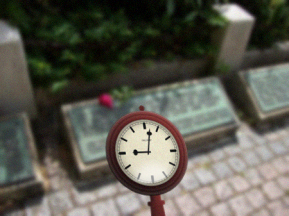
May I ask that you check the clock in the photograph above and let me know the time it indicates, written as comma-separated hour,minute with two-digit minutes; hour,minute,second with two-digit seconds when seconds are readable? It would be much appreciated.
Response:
9,02
